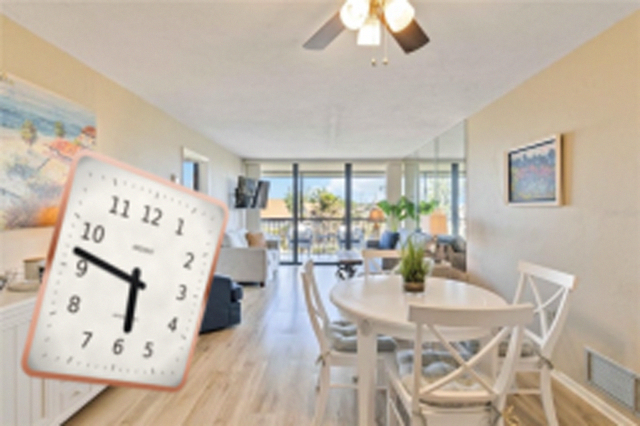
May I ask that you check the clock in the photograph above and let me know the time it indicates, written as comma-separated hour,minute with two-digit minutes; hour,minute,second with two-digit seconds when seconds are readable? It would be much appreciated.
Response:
5,47
